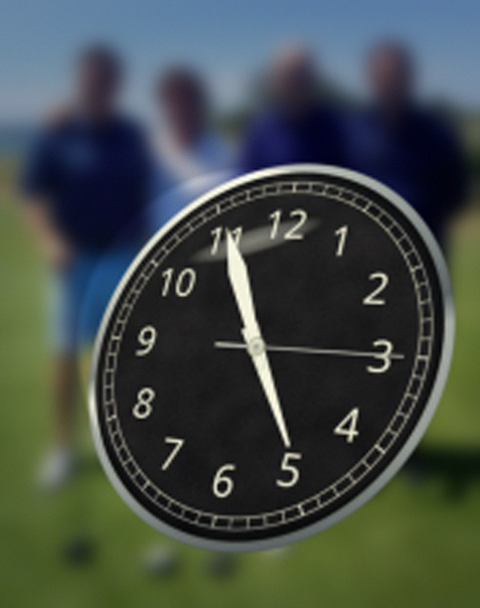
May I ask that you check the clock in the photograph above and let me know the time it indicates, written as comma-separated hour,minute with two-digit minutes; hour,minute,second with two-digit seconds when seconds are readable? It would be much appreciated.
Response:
4,55,15
